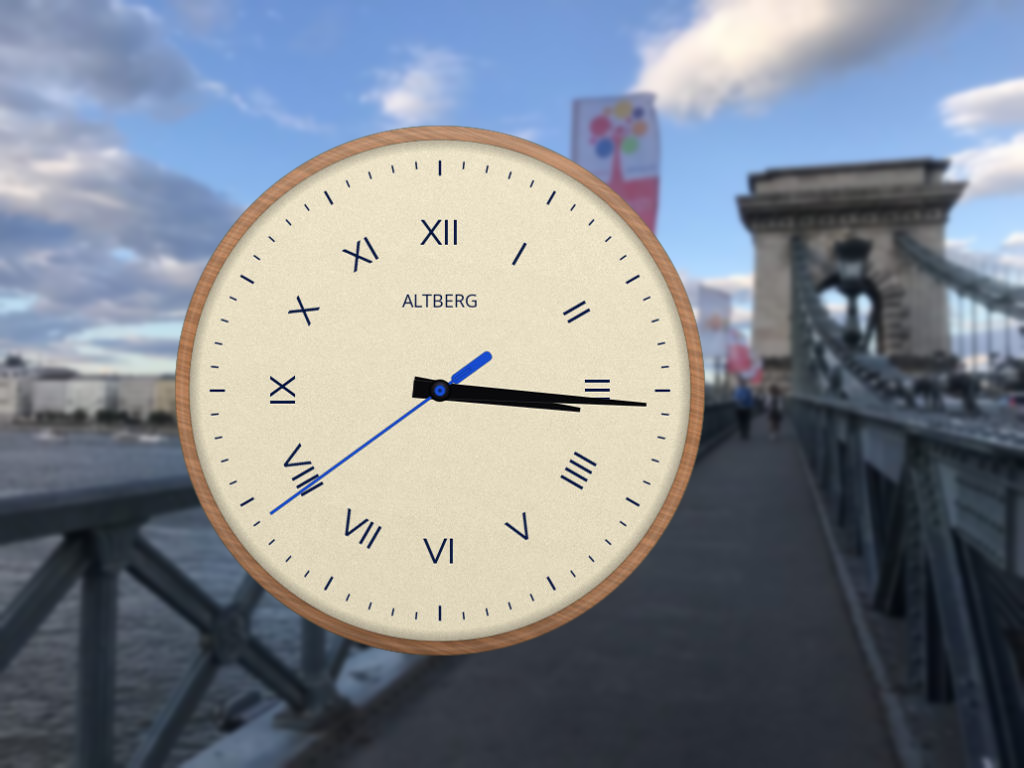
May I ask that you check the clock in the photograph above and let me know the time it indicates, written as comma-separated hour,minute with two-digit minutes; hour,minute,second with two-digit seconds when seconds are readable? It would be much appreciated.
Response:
3,15,39
